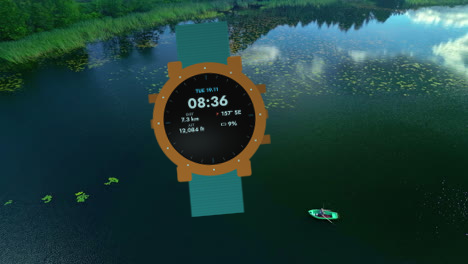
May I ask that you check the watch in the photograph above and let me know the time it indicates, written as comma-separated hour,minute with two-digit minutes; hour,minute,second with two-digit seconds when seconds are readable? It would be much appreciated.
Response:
8,36
